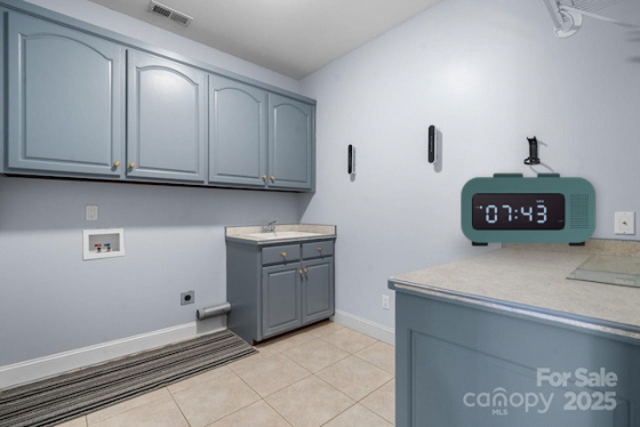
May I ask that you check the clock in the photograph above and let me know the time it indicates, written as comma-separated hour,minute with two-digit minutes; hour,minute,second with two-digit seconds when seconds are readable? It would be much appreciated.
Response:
7,43
